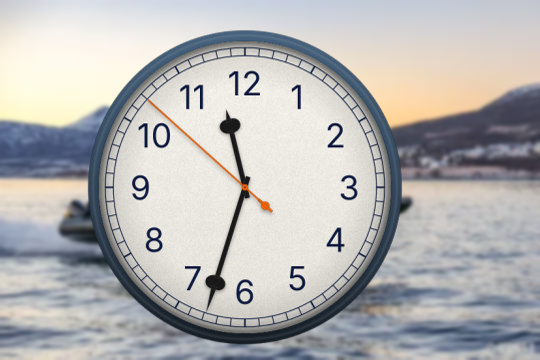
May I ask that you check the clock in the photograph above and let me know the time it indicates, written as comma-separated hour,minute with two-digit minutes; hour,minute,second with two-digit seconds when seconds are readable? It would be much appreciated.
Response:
11,32,52
